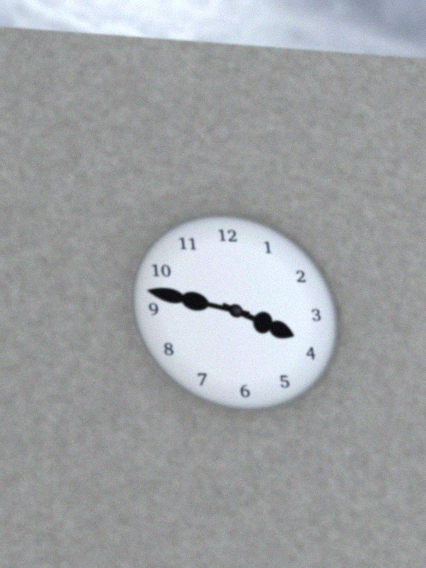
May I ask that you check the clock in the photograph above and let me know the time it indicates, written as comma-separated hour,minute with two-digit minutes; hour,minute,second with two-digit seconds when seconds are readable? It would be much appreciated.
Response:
3,47
